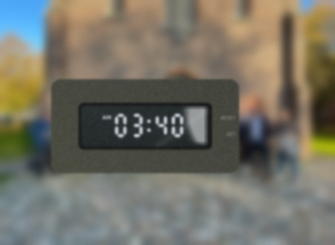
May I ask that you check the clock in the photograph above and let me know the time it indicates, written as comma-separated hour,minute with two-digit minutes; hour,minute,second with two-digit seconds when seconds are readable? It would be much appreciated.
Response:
3,40
